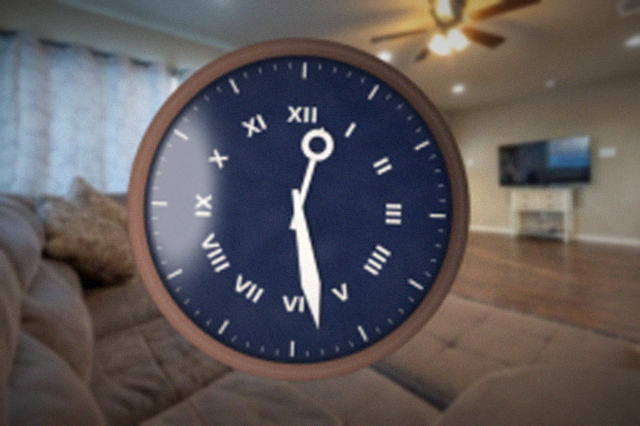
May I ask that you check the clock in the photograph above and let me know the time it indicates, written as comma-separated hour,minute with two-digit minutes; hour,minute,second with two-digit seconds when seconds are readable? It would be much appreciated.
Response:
12,28
